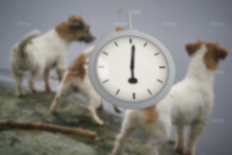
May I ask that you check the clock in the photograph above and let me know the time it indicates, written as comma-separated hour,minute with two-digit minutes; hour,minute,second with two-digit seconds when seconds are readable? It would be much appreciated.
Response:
6,01
